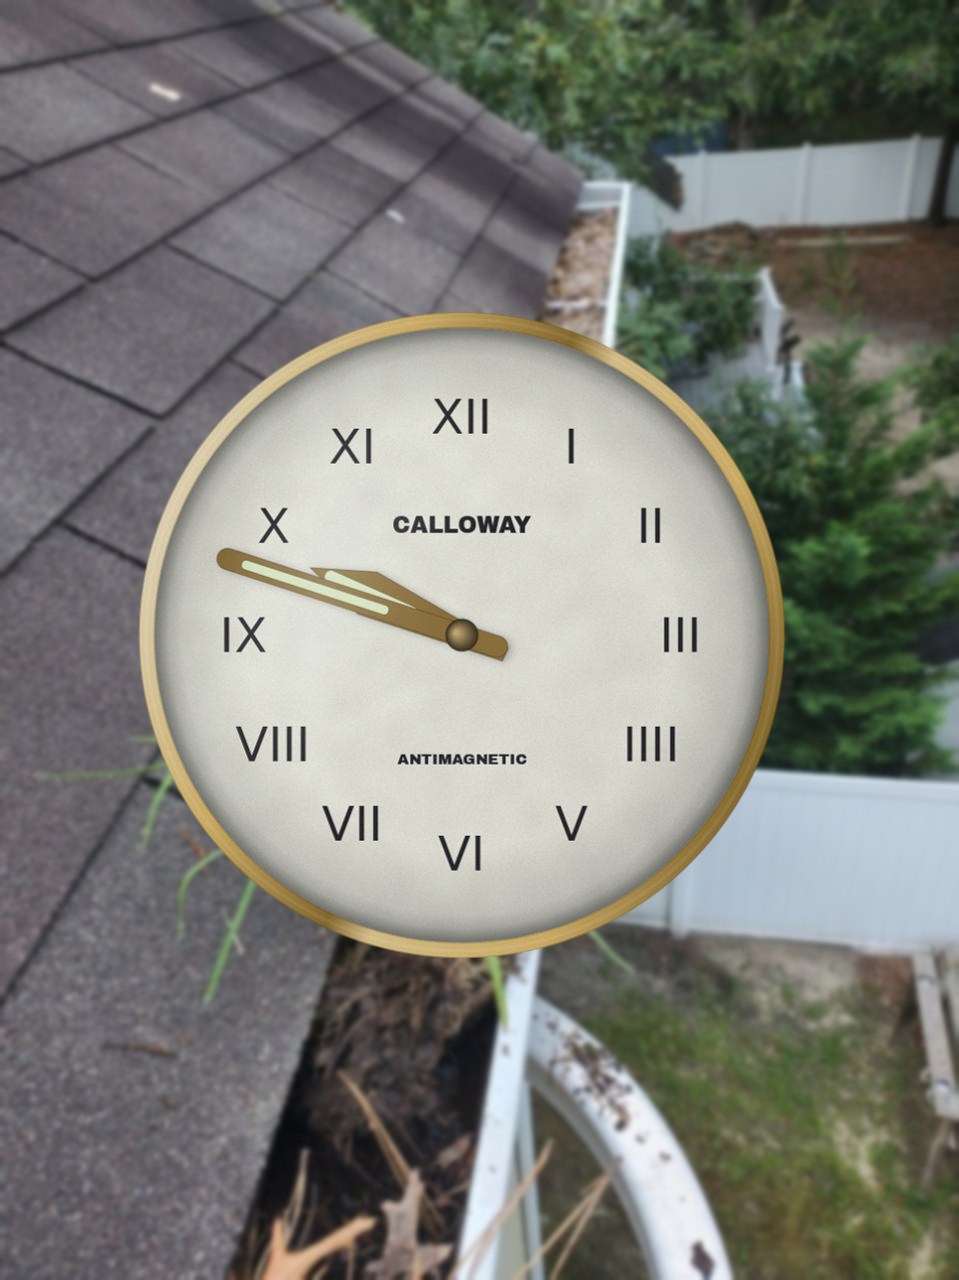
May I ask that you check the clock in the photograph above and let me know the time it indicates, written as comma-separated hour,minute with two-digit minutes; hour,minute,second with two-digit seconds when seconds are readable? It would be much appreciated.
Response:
9,48
